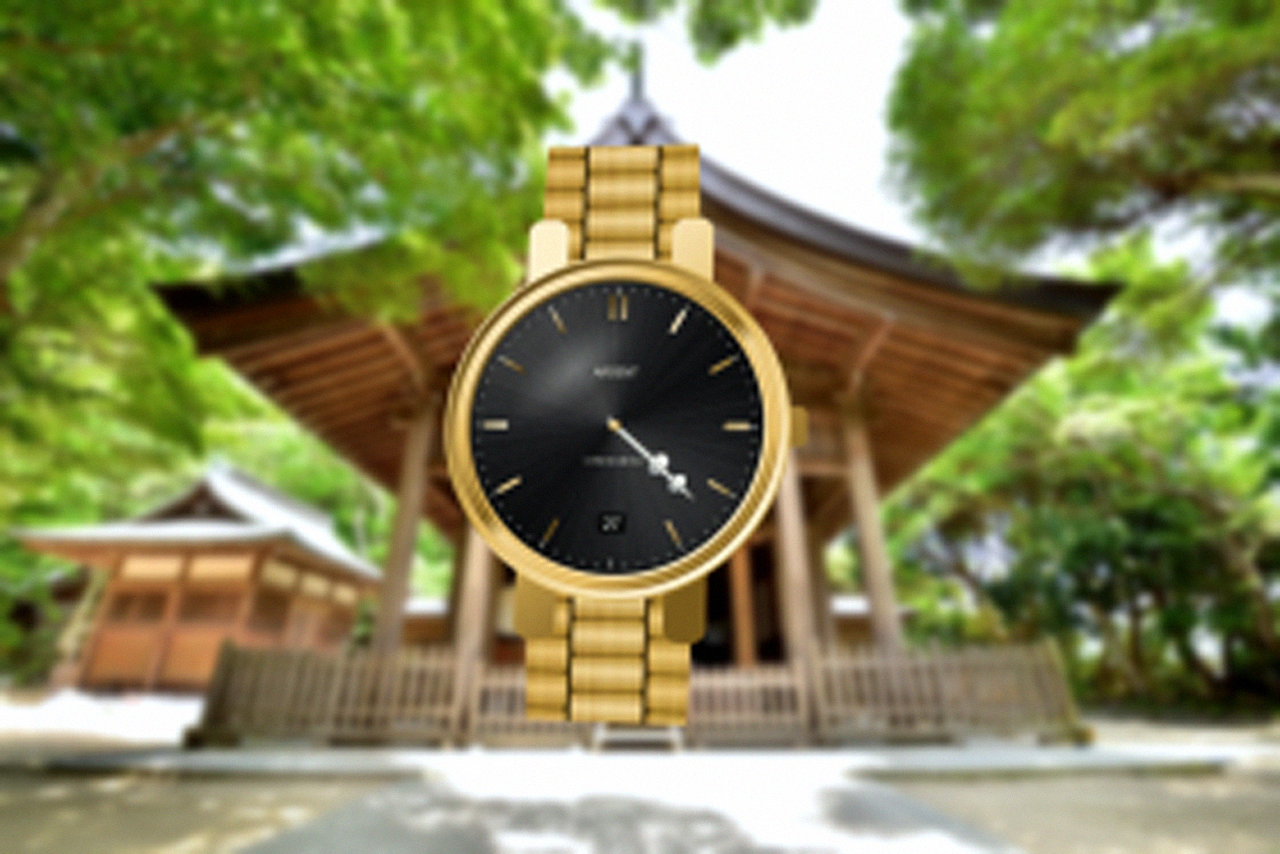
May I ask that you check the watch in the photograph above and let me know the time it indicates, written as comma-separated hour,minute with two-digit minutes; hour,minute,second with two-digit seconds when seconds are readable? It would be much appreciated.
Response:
4,22
